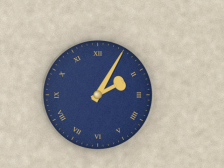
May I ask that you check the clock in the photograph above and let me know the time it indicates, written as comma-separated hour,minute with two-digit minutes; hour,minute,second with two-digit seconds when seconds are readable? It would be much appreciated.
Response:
2,05
